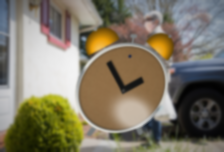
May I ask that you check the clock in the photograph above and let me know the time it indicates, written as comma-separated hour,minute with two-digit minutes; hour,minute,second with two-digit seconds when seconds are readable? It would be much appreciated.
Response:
1,54
